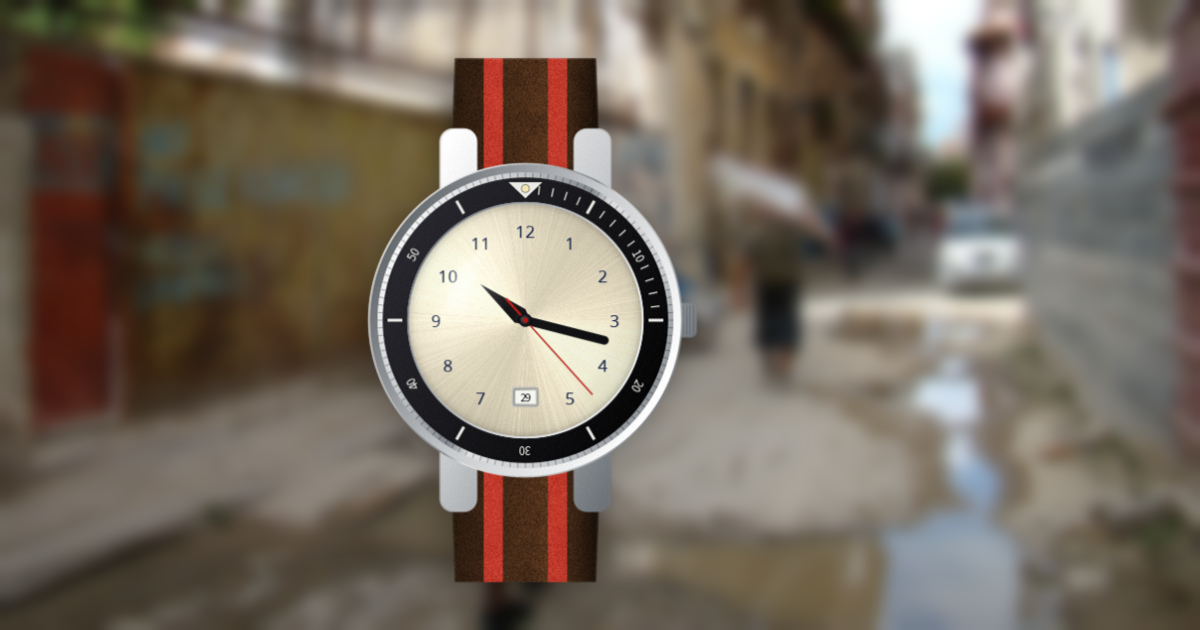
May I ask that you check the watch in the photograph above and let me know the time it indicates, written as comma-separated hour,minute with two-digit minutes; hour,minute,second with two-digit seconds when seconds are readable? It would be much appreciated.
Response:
10,17,23
